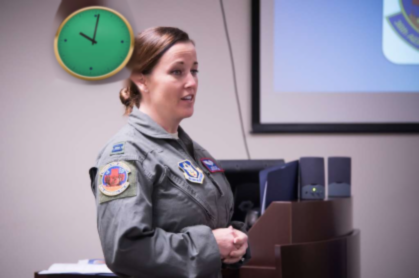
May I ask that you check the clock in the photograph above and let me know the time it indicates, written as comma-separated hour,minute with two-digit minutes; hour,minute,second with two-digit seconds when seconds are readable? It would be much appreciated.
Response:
10,01
